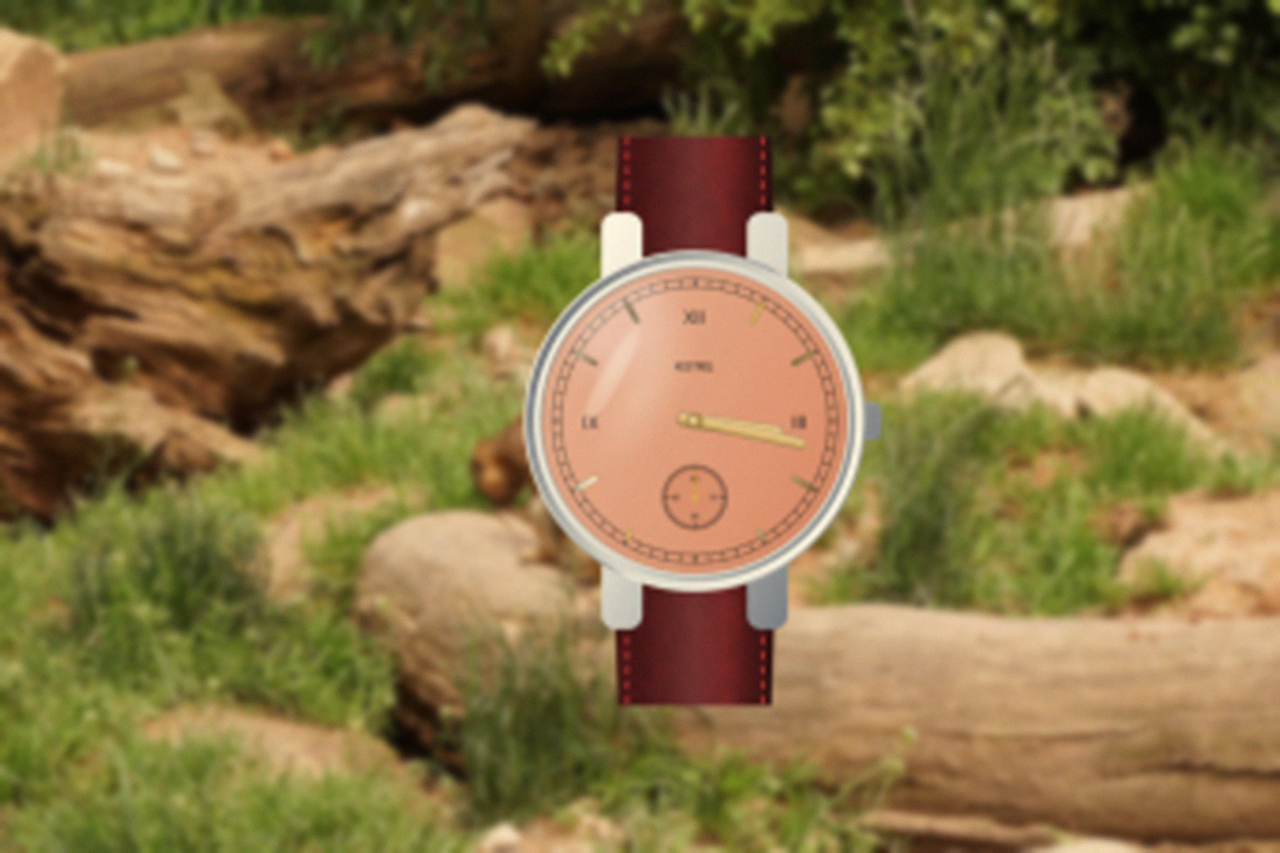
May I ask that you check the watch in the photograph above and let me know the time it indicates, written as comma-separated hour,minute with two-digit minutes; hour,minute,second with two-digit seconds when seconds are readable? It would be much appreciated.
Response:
3,17
